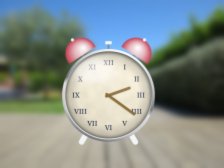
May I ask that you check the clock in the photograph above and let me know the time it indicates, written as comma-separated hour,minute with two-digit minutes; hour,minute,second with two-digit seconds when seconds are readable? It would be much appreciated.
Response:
2,21
